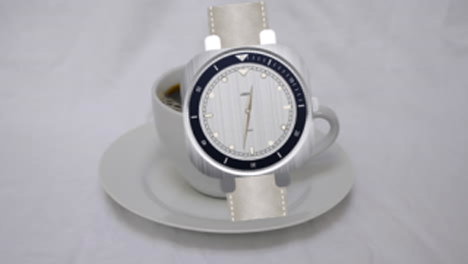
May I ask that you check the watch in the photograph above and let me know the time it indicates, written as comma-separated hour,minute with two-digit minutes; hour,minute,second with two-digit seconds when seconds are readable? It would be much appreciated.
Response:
12,32
